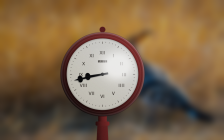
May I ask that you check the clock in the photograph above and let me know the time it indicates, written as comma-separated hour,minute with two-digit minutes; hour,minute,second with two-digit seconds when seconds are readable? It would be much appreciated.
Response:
8,43
